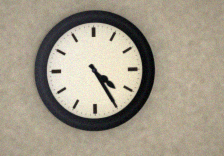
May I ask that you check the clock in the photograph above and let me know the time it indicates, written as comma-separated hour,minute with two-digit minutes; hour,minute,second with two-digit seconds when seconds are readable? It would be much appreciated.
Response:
4,25
